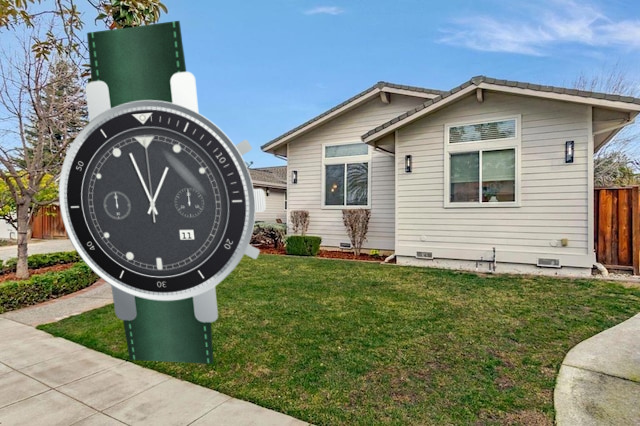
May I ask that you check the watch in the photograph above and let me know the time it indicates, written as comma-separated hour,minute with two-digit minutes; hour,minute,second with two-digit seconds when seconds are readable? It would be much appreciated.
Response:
12,57
